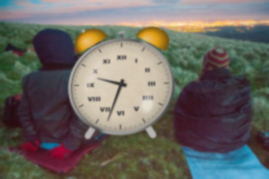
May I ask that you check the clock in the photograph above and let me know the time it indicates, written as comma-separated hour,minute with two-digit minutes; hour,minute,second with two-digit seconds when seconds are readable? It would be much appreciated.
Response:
9,33
